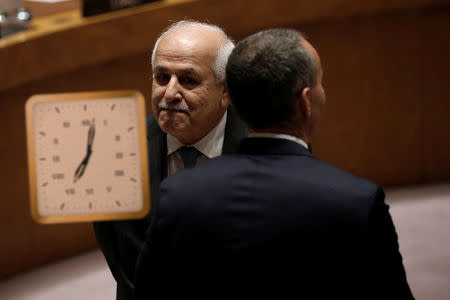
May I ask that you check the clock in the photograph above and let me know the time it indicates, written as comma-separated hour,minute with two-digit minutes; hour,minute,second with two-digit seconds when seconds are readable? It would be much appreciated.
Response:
7,02
